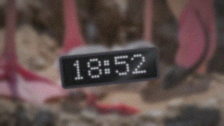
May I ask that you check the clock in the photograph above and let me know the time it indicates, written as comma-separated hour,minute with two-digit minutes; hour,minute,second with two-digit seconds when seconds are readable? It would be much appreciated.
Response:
18,52
